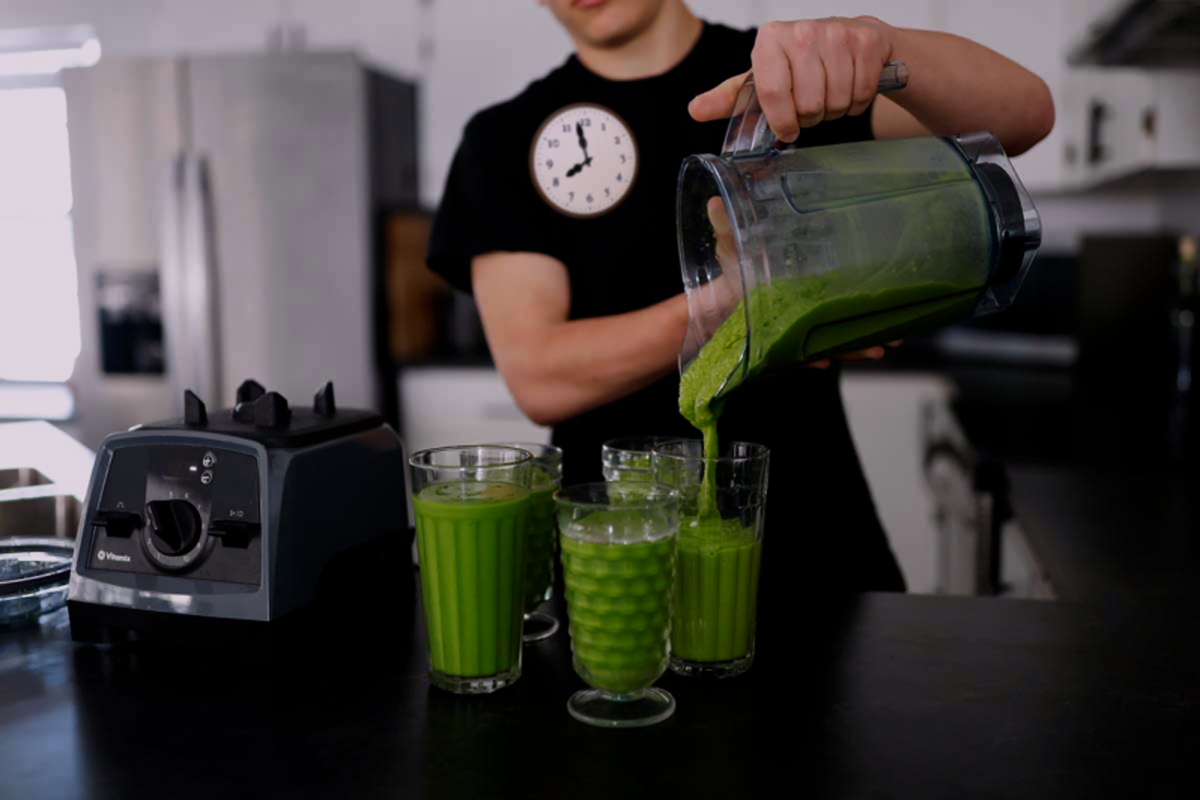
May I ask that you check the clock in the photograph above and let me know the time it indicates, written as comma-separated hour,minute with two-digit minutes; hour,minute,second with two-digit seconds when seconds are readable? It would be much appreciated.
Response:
7,58
